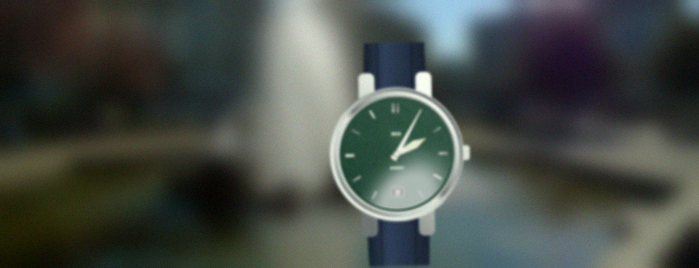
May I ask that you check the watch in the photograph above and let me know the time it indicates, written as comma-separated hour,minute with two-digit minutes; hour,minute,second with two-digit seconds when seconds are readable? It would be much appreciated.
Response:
2,05
